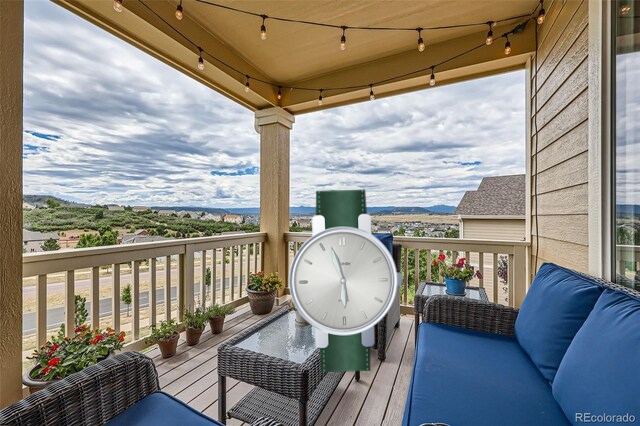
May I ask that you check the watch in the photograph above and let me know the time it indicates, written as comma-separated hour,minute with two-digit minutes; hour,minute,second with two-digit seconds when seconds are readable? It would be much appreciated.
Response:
5,57
